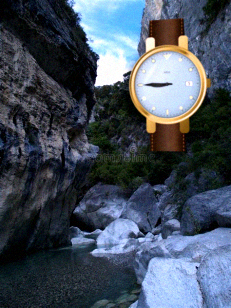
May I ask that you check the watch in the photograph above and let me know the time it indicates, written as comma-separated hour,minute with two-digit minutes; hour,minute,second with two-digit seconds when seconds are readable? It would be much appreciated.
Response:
8,45
